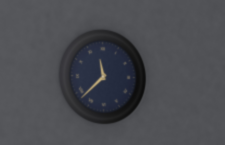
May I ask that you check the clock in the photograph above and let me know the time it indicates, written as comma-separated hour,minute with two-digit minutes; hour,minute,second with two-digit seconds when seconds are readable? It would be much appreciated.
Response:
11,38
